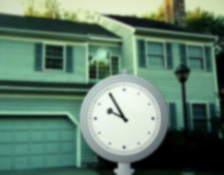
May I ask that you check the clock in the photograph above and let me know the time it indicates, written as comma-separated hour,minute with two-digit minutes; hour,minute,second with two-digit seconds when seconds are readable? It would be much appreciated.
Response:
9,55
